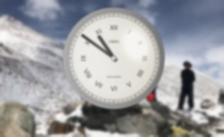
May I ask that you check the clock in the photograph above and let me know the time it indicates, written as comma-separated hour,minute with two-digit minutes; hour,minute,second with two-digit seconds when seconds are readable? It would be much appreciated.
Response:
10,51
